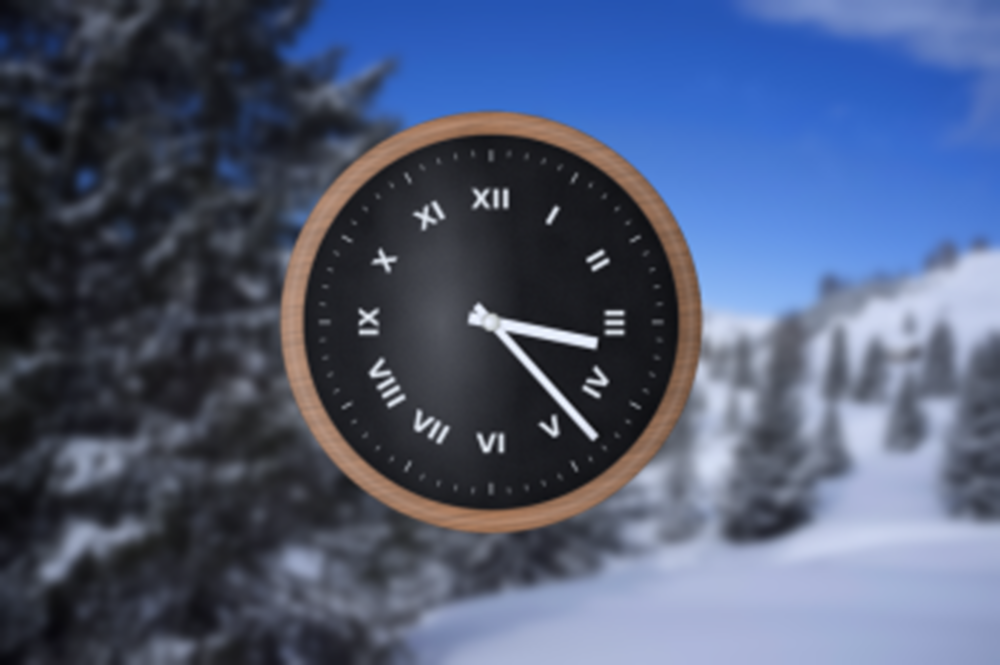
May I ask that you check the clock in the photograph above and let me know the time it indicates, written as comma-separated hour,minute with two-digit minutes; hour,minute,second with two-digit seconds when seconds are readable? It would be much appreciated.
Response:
3,23
